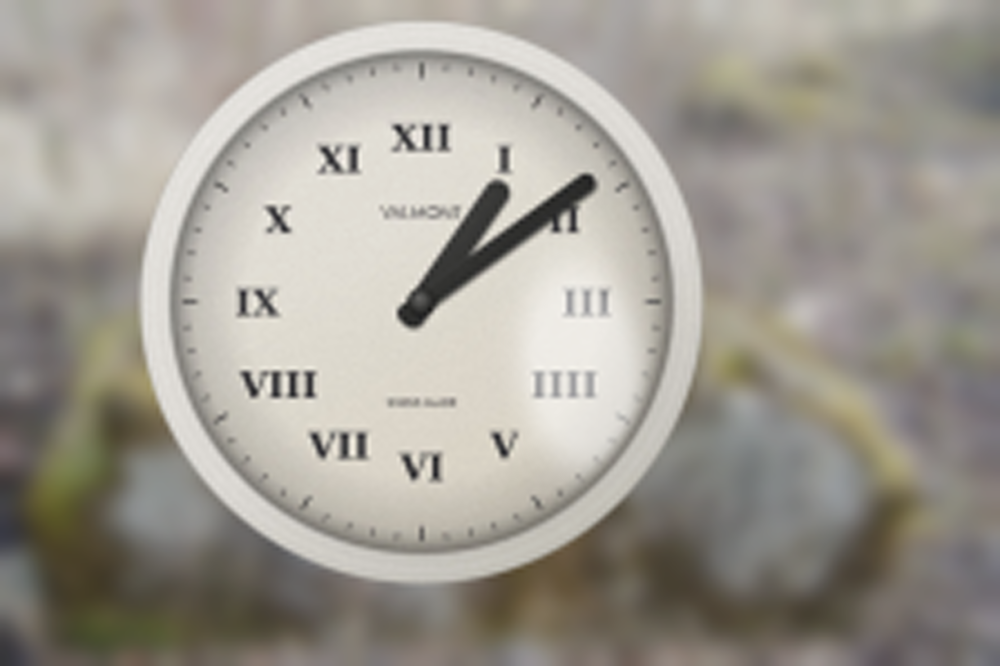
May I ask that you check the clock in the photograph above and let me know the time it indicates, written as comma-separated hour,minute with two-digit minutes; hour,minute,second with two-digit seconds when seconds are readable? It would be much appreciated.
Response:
1,09
